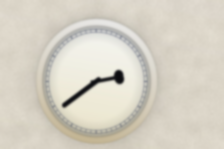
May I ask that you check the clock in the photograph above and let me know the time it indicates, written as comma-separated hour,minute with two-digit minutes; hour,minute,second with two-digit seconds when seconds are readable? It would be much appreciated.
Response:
2,39
